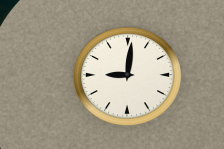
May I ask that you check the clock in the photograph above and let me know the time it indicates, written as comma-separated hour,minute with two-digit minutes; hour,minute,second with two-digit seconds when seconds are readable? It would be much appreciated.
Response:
9,01
